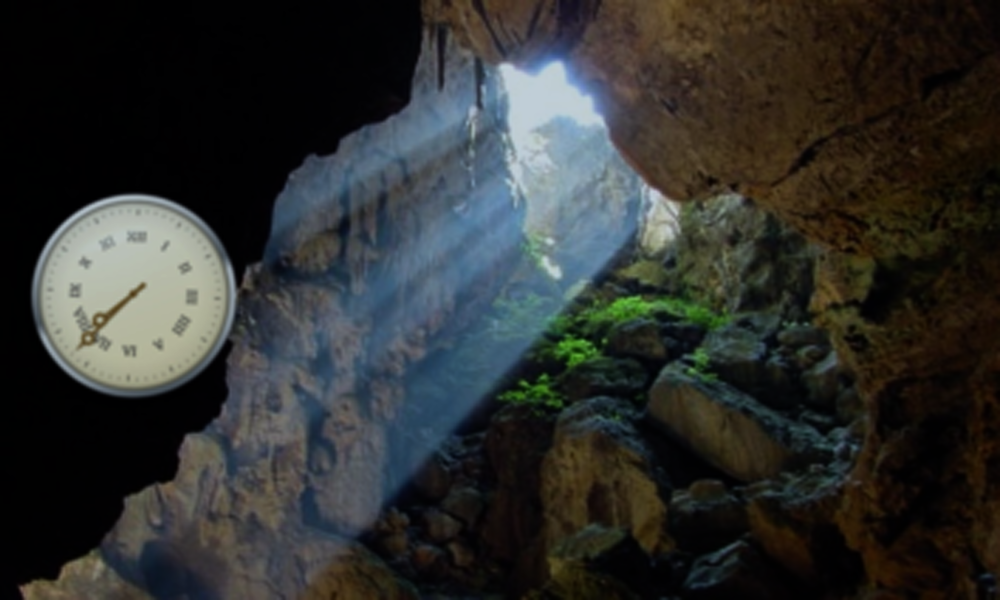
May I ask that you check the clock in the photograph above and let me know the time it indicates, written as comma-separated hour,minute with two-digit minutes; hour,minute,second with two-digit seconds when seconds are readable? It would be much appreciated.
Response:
7,37
